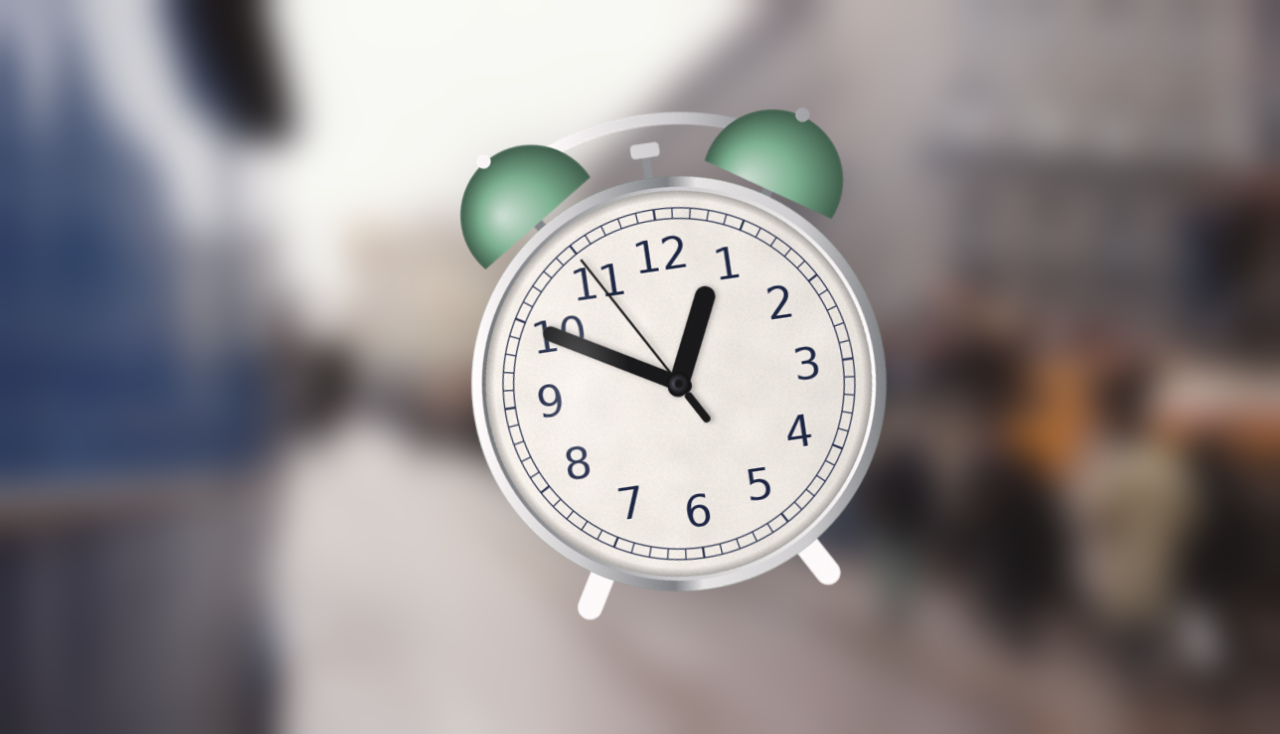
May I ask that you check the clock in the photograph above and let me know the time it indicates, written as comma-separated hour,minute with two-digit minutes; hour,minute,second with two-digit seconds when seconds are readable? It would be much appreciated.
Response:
12,49,55
